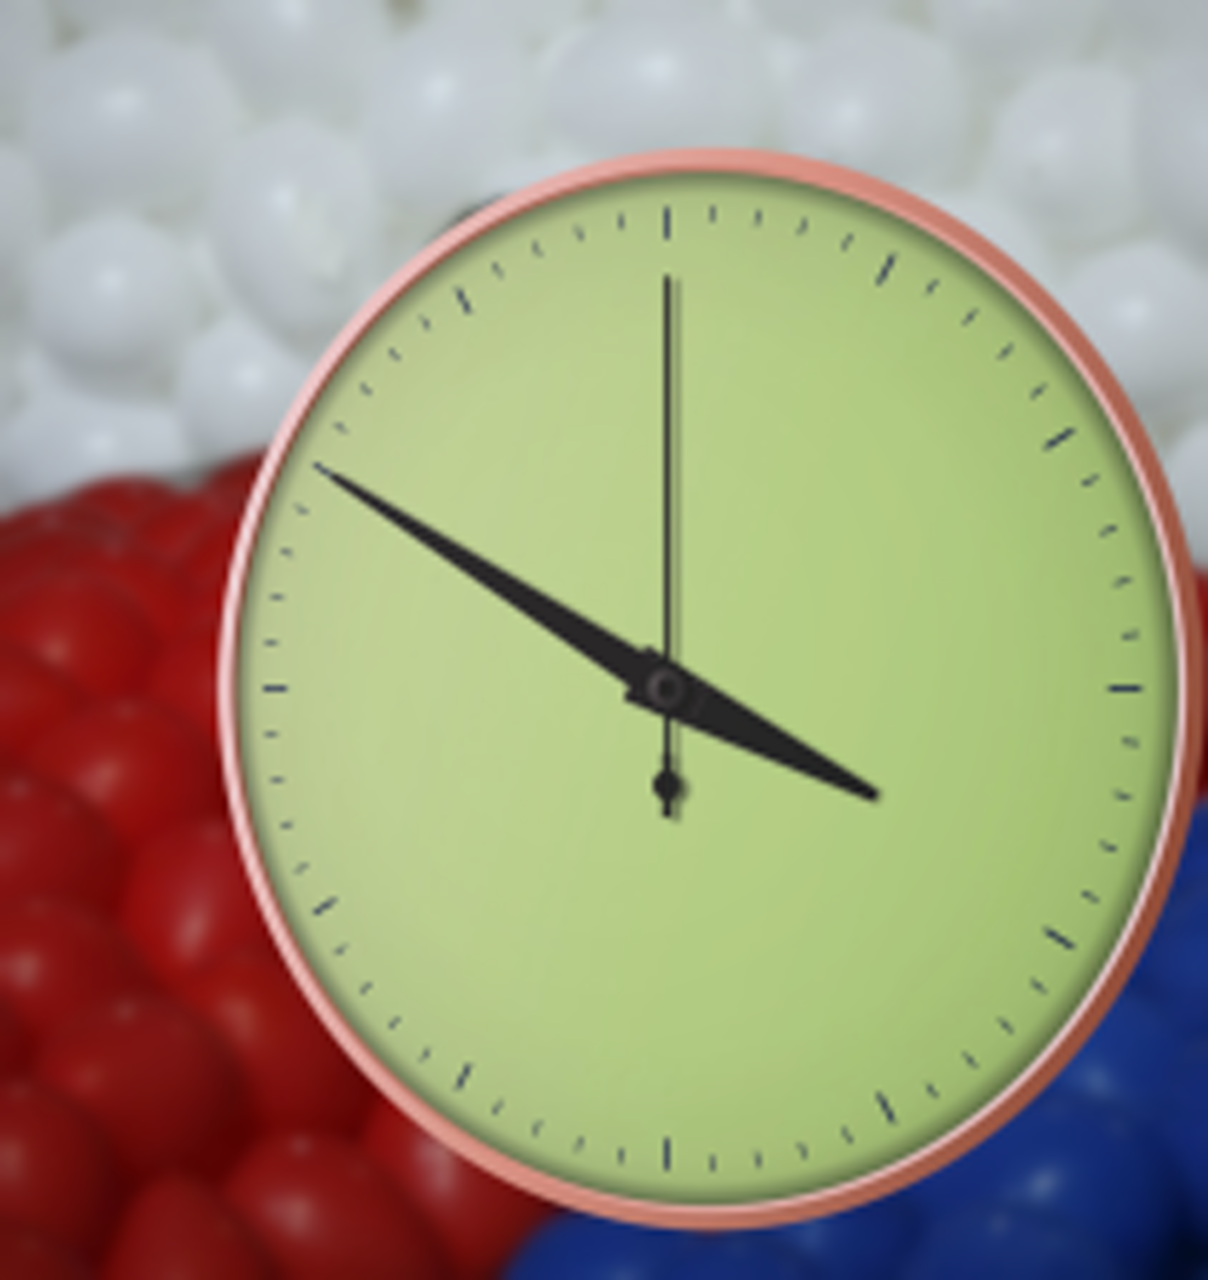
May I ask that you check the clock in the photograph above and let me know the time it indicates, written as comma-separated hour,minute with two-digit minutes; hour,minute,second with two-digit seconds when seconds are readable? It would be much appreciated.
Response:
3,50,00
